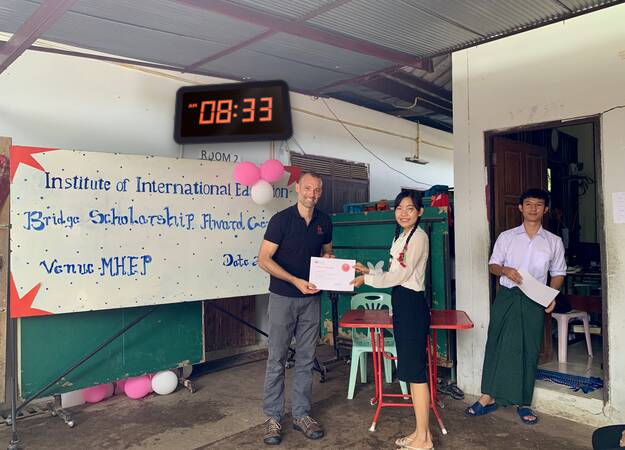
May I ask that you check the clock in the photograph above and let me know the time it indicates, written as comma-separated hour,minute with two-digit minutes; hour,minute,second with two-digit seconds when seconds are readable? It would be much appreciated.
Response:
8,33
